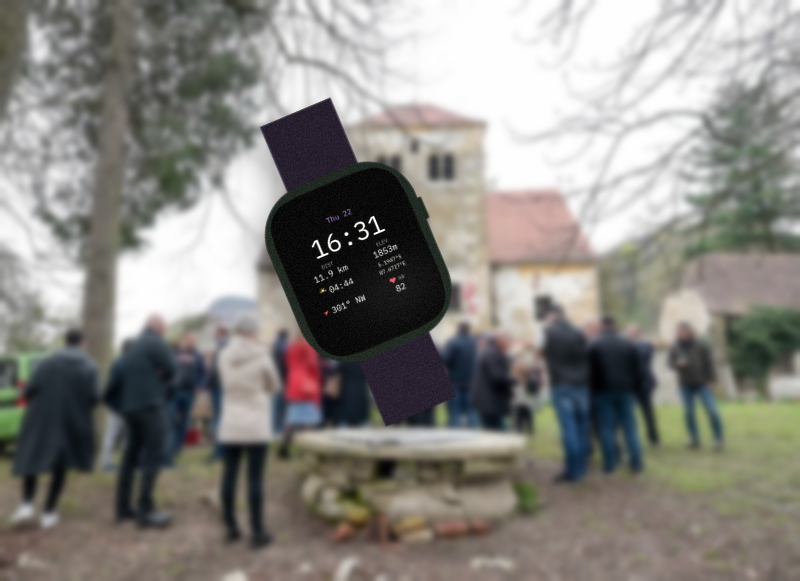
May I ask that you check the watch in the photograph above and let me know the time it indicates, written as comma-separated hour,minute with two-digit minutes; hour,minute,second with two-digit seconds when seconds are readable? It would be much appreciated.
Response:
16,31
